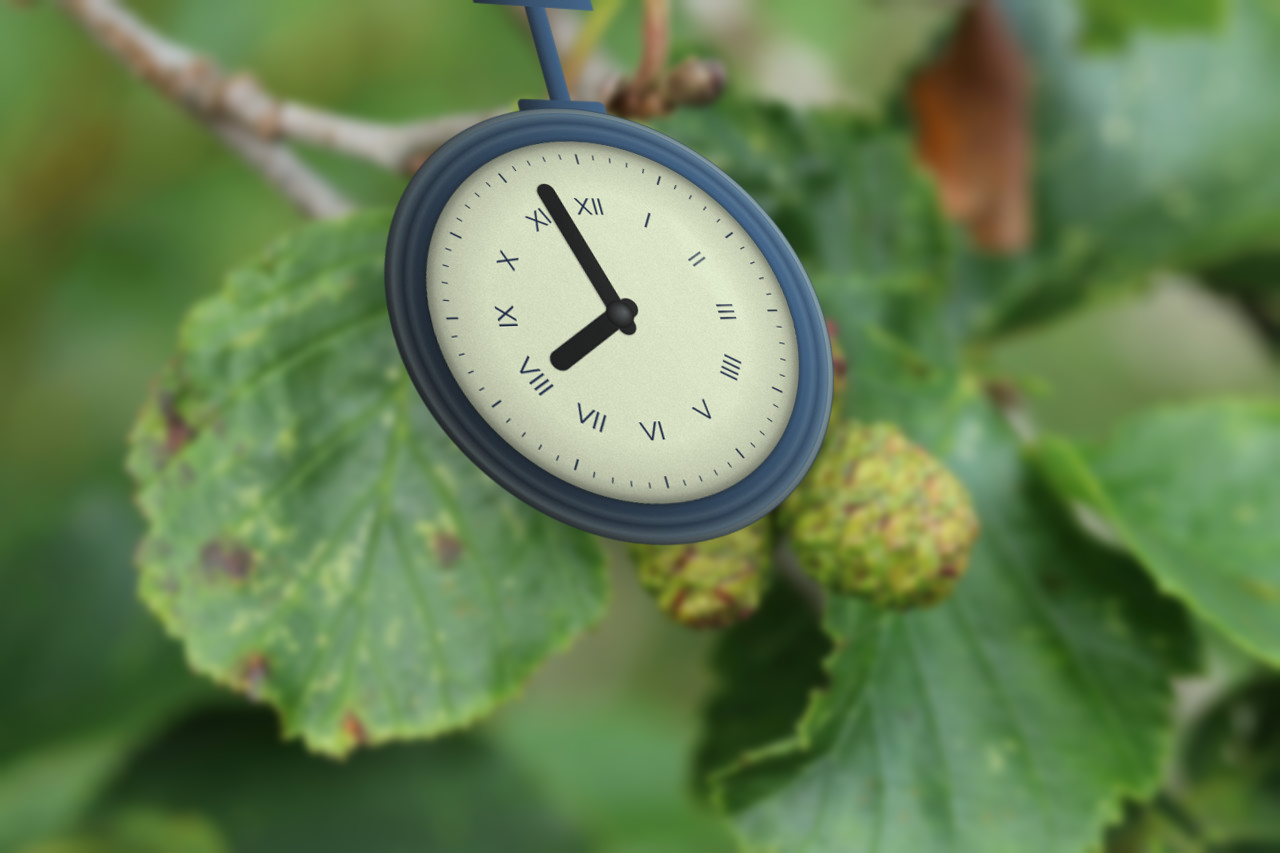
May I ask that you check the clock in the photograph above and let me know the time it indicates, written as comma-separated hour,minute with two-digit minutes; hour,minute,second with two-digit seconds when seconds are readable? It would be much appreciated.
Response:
7,57
